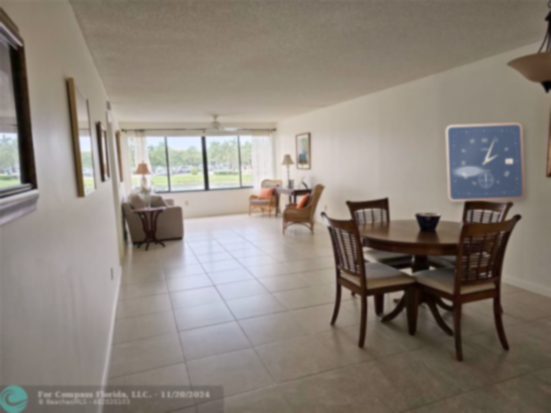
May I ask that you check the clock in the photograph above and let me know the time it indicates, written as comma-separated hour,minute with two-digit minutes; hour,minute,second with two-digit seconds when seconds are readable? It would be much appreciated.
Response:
2,04
